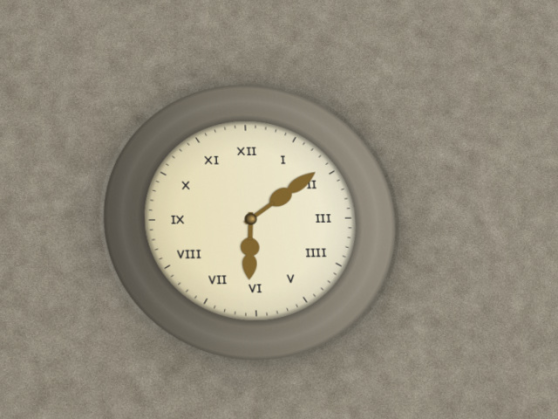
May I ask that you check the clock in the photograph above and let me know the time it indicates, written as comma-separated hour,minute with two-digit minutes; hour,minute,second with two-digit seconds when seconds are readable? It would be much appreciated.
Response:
6,09
